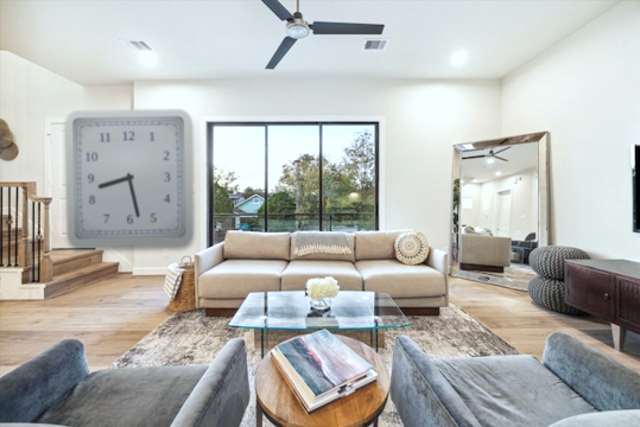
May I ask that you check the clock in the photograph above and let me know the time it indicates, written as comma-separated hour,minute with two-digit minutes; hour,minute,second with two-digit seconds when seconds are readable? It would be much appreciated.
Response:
8,28
